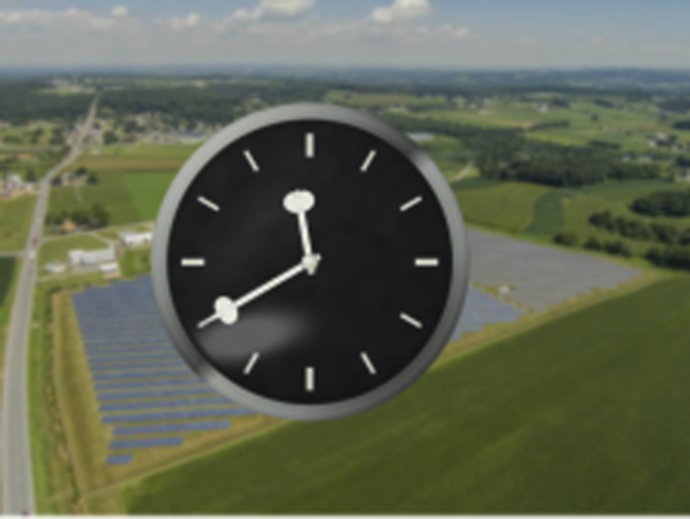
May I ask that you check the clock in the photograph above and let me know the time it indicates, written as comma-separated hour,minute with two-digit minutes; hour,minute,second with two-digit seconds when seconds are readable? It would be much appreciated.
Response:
11,40
